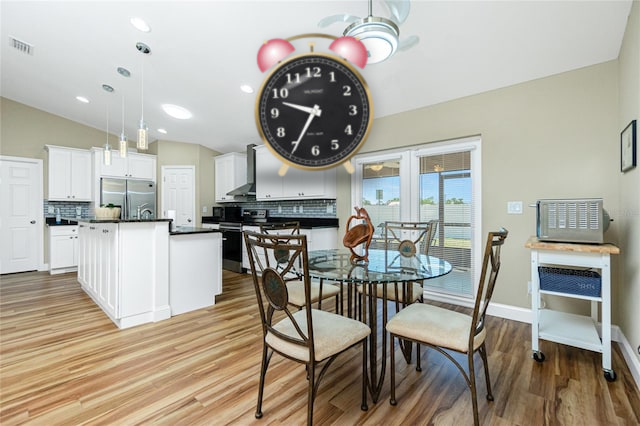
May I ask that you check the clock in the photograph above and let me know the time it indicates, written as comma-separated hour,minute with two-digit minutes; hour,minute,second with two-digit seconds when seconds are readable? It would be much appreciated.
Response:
9,35
